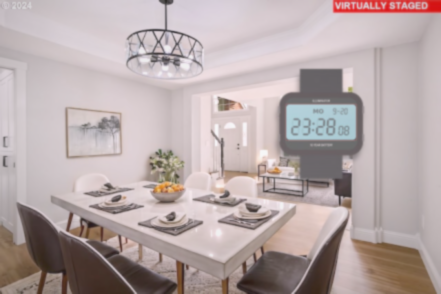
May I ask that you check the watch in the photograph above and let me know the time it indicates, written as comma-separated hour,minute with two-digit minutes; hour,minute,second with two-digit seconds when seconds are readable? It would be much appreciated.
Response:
23,28
